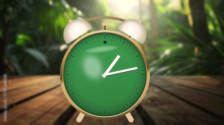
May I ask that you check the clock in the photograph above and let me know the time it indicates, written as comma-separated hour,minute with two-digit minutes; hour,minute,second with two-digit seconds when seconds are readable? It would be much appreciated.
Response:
1,13
